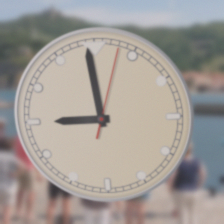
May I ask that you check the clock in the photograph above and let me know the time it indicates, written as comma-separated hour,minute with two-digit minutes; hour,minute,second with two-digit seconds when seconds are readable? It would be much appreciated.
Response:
8,59,03
